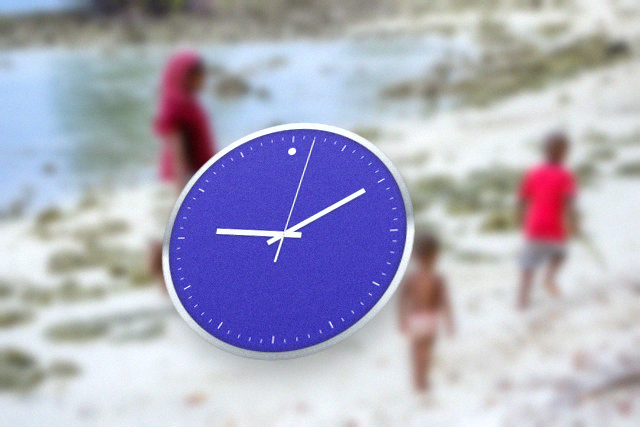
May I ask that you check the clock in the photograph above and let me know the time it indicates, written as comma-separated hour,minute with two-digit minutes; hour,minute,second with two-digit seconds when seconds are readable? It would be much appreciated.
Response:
9,10,02
